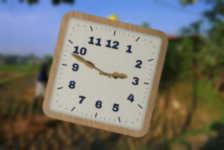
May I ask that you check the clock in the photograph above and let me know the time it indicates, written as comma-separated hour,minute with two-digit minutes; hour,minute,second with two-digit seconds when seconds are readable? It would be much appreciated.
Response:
2,48
